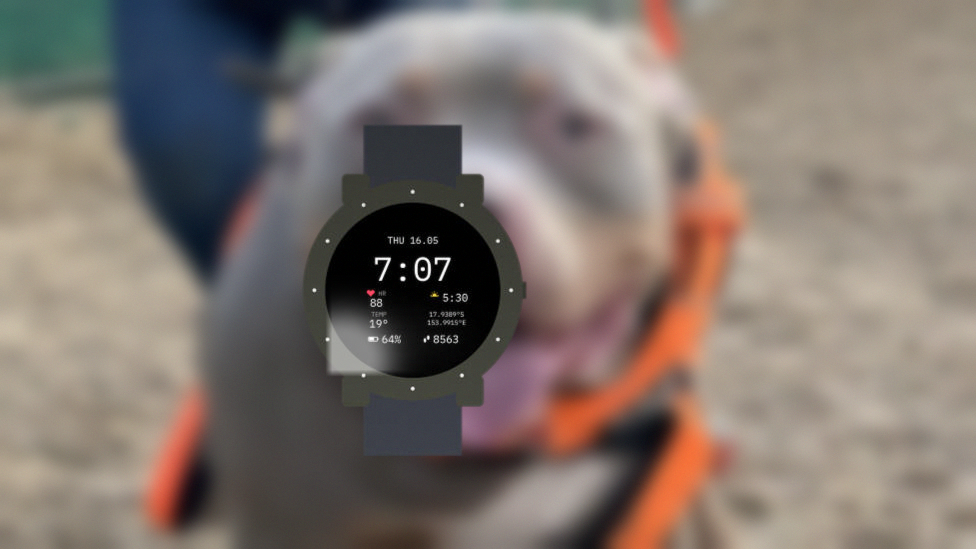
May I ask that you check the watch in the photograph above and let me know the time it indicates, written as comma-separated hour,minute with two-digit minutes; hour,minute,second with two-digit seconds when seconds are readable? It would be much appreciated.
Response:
7,07
